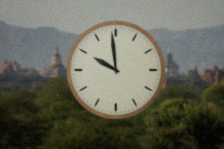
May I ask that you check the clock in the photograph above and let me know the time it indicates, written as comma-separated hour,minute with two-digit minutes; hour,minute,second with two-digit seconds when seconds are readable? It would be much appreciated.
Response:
9,59
